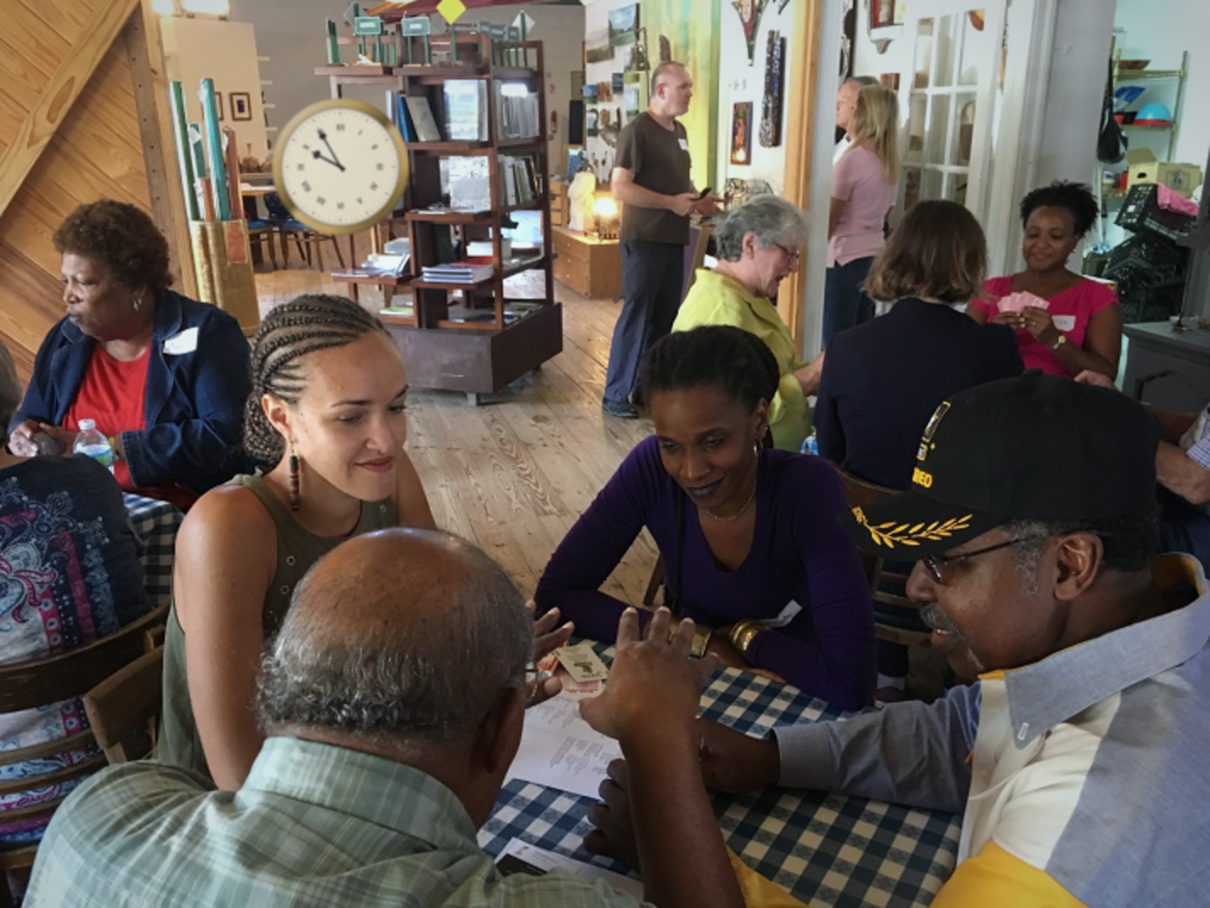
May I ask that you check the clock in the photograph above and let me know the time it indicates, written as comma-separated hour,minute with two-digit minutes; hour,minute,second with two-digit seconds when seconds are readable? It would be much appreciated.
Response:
9,55
